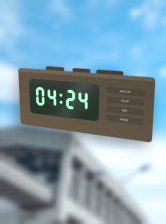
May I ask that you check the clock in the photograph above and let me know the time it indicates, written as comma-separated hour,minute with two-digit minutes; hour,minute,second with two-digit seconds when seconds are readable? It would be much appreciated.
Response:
4,24
